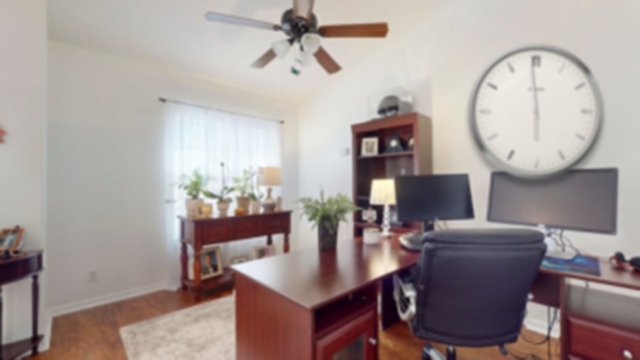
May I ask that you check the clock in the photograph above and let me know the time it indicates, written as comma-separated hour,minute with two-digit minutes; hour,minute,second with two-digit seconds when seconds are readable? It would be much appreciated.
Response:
5,59
